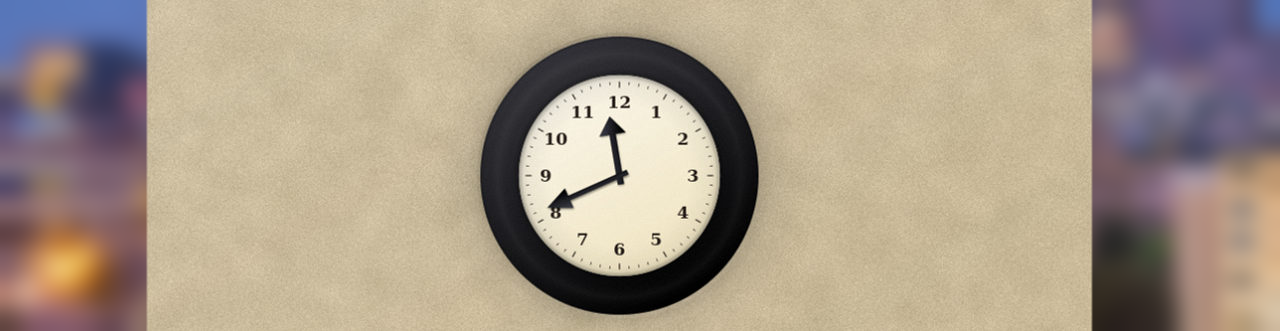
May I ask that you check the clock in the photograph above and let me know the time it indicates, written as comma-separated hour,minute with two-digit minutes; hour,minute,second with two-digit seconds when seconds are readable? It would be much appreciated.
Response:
11,41
